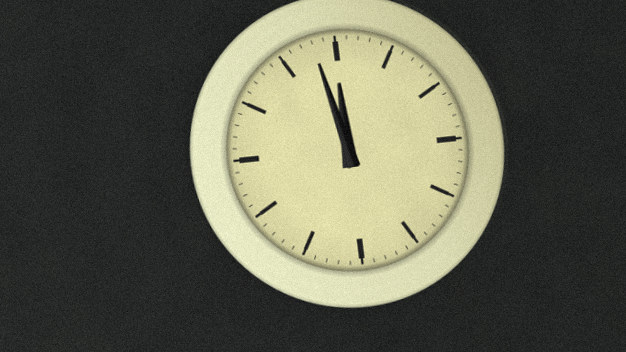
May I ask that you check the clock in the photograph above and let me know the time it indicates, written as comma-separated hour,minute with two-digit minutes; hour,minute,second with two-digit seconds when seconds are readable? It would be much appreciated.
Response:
11,58
